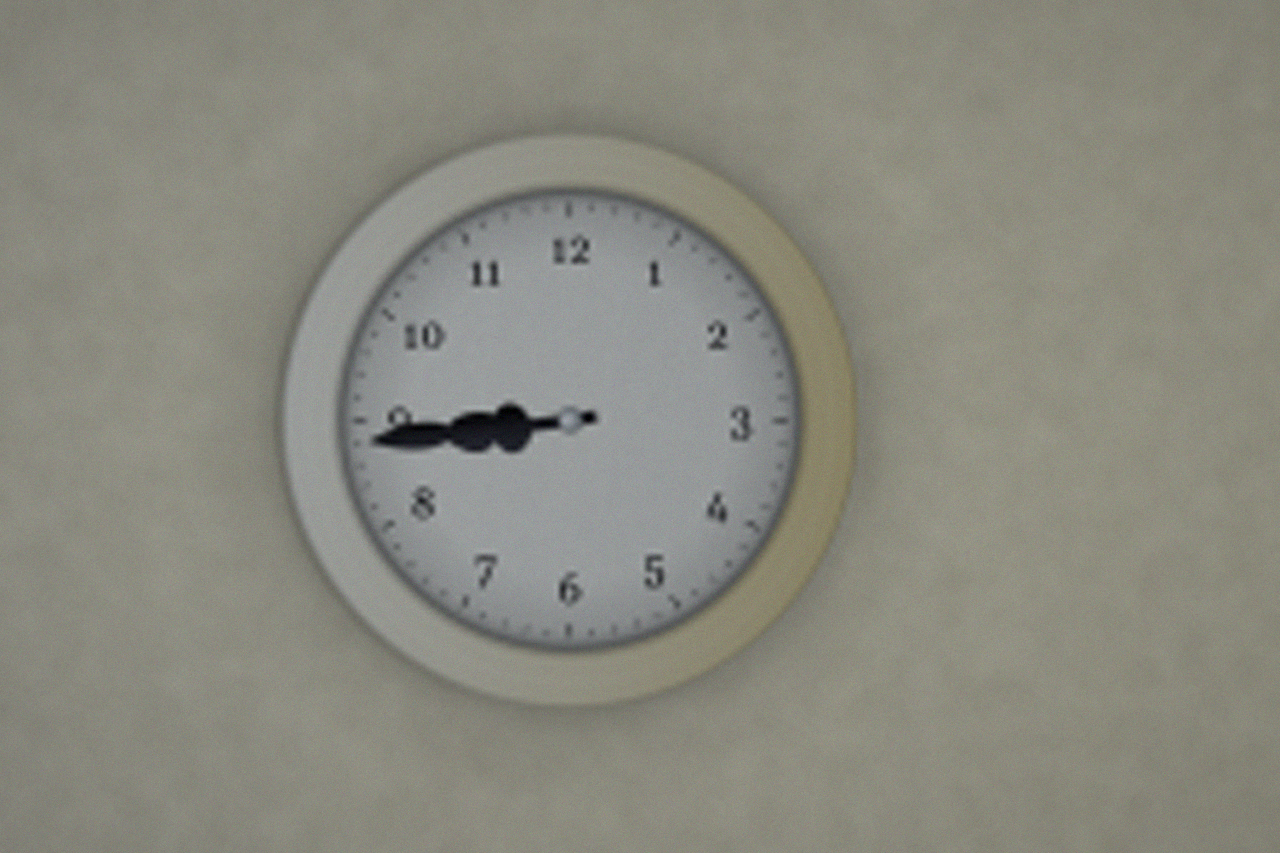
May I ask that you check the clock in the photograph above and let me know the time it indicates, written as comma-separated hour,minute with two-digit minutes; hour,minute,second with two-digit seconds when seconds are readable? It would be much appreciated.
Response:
8,44
